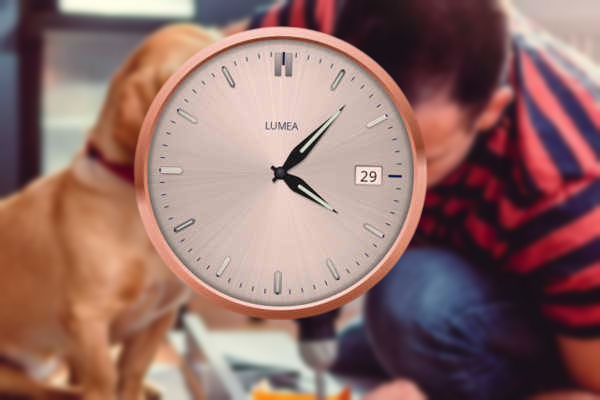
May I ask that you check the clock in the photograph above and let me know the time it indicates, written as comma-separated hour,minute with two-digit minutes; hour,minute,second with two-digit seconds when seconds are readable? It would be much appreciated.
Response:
4,07
